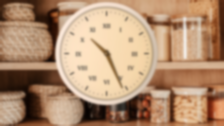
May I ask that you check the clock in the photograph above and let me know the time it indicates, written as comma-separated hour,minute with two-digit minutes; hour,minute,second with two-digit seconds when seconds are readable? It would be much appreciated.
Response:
10,26
